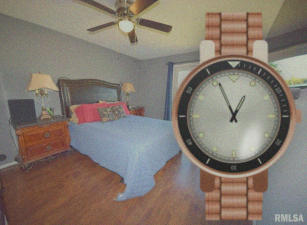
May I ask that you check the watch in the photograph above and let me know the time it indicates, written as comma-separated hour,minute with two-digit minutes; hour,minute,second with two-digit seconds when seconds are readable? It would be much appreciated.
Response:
12,56
